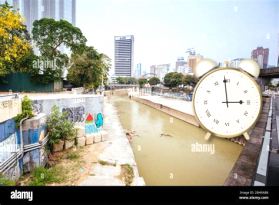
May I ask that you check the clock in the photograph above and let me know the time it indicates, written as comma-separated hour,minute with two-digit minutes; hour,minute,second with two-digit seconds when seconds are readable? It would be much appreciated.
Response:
2,59
